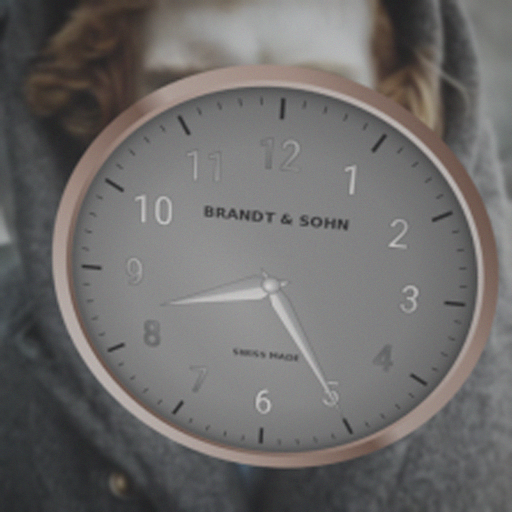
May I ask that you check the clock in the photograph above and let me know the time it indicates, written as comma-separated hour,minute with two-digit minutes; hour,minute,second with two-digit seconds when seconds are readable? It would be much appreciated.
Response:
8,25
